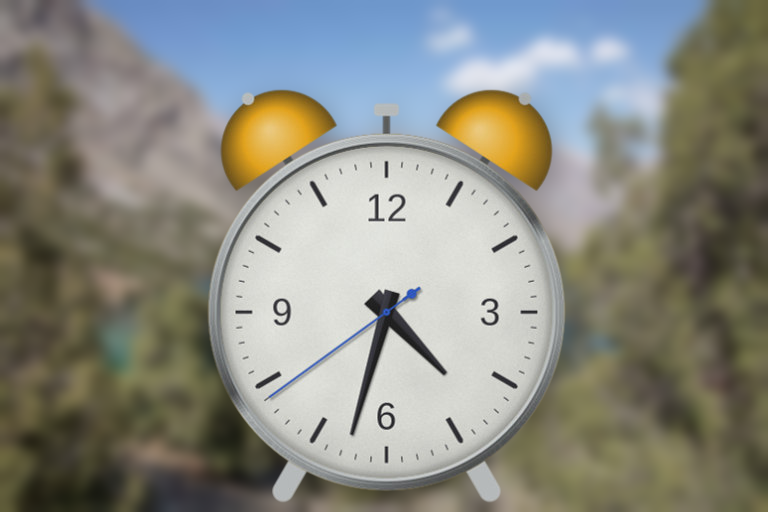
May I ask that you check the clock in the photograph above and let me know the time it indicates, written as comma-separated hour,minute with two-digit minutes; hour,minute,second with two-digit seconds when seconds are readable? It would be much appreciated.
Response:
4,32,39
